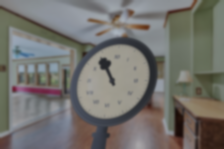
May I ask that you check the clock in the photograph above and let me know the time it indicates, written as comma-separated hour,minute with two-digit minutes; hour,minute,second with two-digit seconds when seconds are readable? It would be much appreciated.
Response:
10,54
